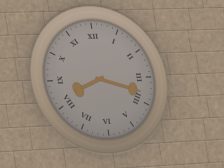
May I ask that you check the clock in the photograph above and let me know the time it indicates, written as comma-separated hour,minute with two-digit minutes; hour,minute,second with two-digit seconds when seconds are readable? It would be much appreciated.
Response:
8,18
